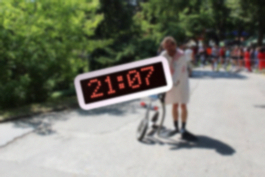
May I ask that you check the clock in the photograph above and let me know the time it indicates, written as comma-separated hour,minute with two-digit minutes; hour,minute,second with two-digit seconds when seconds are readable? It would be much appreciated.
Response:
21,07
